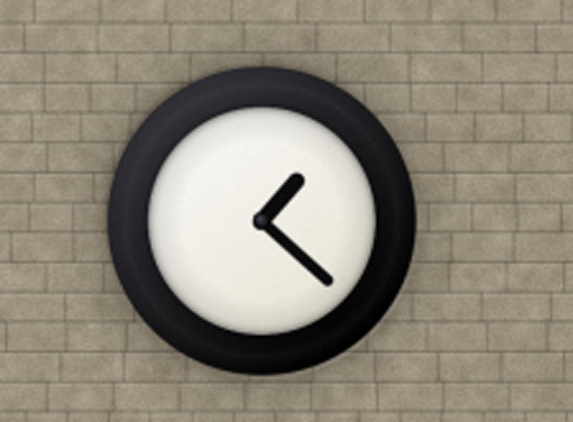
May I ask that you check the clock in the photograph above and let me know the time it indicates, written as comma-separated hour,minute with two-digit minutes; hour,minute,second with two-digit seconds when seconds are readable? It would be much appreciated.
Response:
1,22
